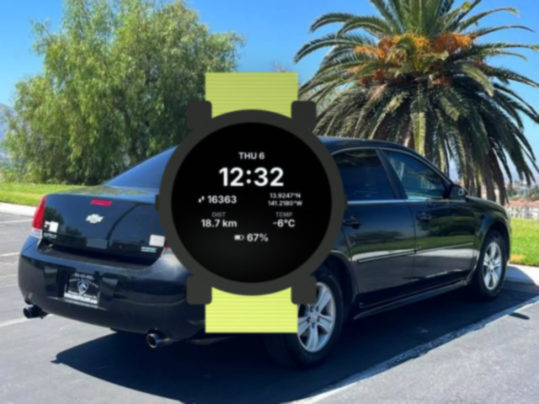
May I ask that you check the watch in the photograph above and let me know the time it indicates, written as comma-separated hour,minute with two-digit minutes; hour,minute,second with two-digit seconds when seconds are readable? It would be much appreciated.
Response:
12,32
